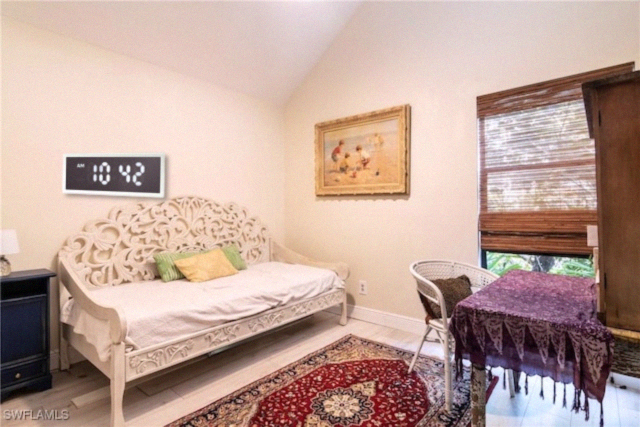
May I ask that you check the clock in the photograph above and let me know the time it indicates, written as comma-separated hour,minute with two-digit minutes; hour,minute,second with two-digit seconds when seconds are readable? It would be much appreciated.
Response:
10,42
